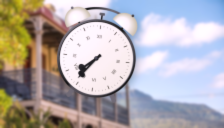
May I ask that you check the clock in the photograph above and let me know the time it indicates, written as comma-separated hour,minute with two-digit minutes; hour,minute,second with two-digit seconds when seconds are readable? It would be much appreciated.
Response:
7,36
